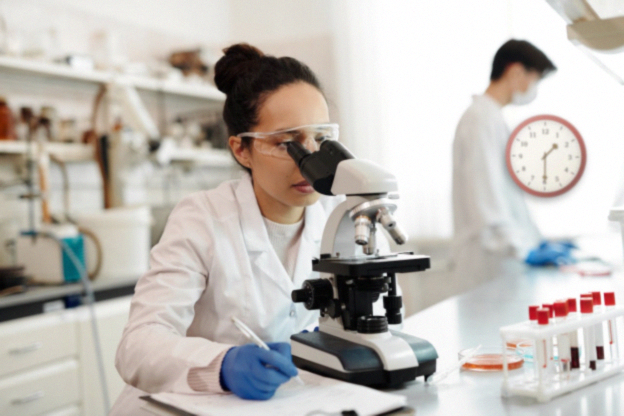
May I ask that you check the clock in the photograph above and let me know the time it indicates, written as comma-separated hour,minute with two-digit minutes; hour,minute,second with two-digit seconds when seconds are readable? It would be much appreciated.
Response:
1,30
